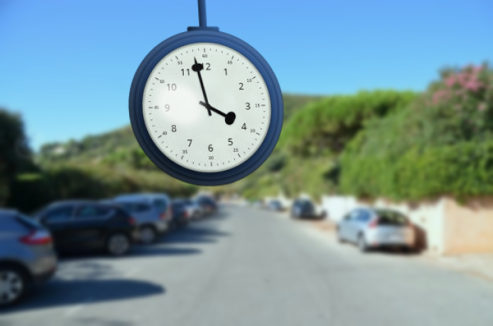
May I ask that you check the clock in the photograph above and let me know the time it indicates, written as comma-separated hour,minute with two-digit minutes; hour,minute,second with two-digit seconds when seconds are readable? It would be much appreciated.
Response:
3,58
